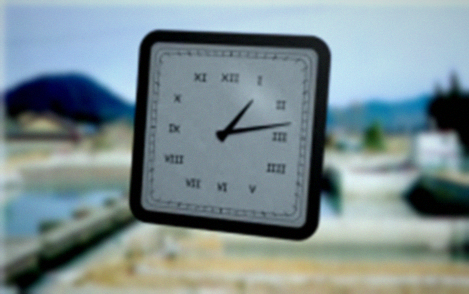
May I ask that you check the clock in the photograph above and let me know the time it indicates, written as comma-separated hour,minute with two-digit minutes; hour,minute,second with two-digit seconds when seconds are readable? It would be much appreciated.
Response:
1,13
